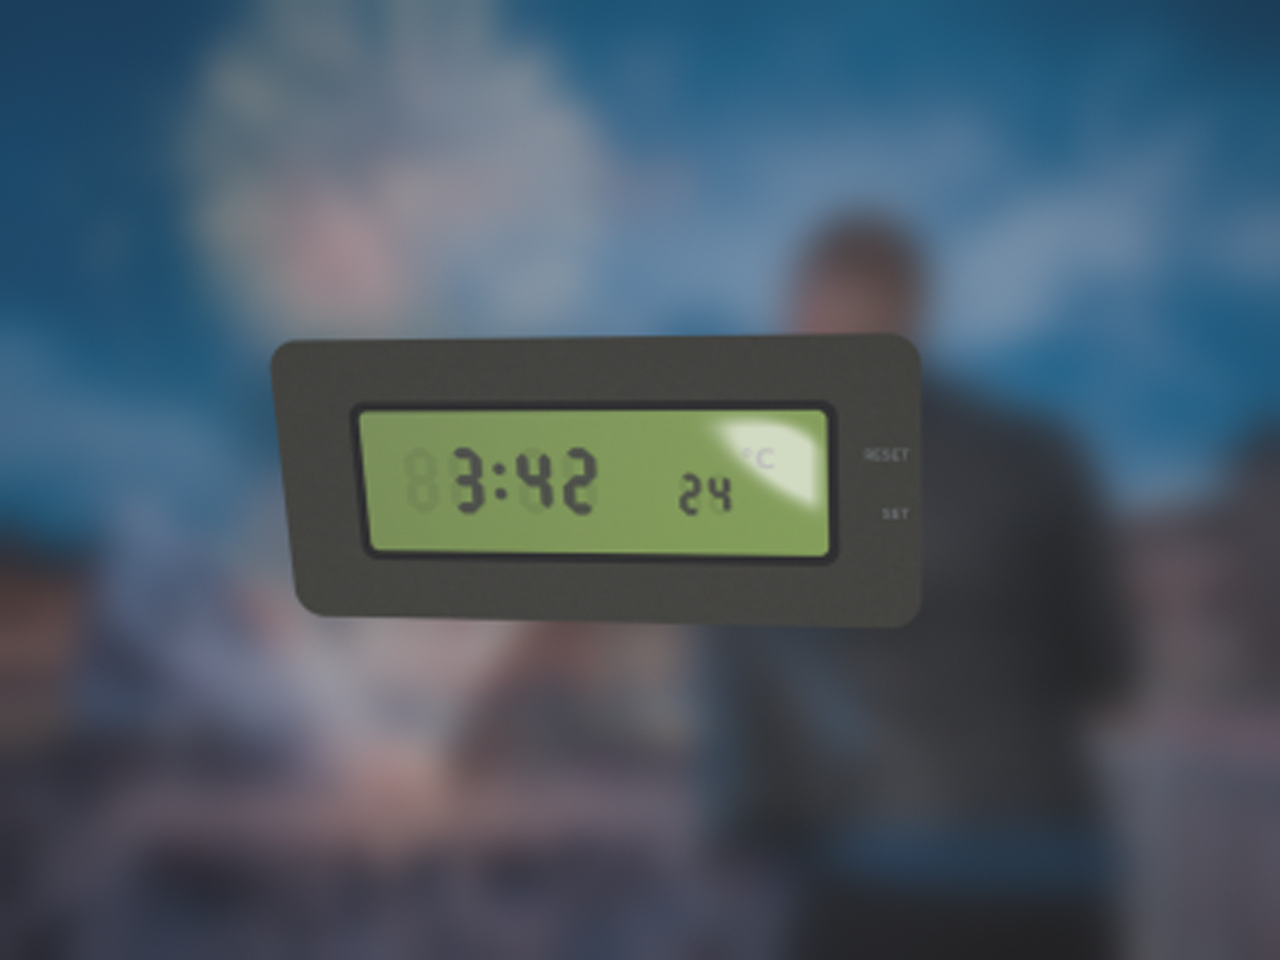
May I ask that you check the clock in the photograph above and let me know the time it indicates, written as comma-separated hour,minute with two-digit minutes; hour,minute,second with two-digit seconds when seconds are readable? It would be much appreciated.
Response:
3,42
